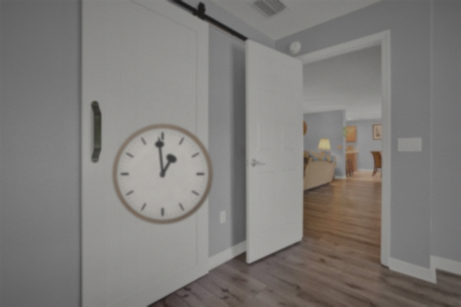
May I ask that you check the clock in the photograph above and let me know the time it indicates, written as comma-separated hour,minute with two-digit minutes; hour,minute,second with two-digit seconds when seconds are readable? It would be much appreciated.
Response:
12,59
